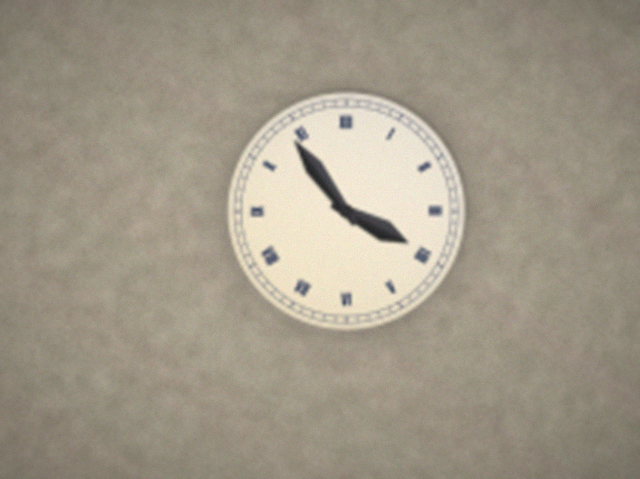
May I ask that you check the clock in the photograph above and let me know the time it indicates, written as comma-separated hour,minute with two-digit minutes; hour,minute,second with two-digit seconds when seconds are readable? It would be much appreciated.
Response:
3,54
